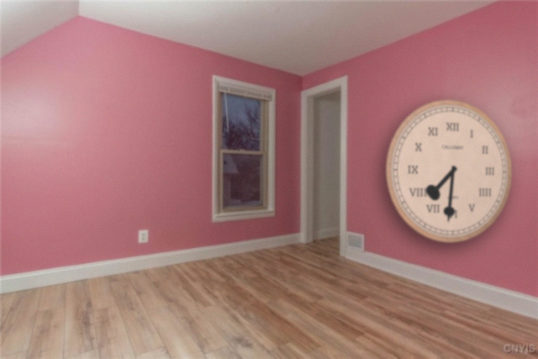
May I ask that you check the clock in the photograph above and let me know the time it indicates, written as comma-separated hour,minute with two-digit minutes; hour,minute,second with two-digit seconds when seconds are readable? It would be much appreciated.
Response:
7,31
